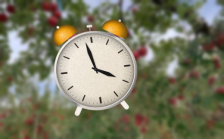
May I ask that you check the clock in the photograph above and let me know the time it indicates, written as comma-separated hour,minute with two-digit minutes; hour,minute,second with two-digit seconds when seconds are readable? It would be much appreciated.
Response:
3,58
